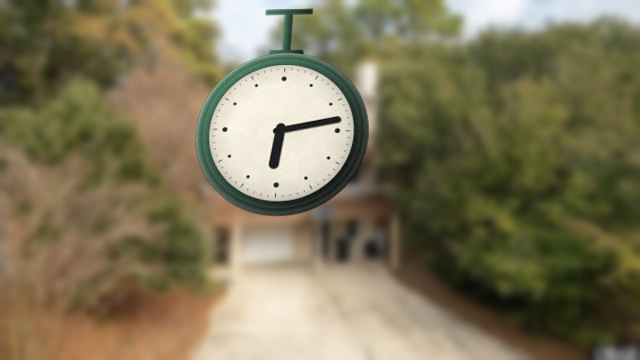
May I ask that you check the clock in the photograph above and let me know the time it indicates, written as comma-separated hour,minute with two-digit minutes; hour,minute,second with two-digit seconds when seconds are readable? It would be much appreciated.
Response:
6,13
